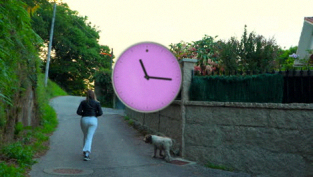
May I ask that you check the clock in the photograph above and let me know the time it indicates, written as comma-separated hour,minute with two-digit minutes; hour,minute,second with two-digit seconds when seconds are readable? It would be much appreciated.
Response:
11,16
